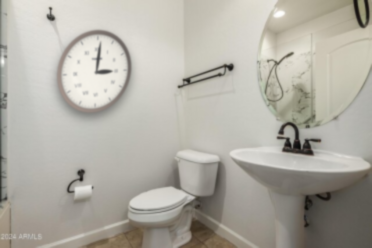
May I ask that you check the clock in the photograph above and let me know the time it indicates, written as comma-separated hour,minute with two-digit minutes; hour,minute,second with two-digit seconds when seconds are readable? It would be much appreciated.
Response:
3,01
